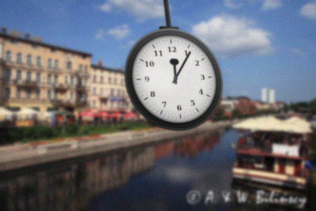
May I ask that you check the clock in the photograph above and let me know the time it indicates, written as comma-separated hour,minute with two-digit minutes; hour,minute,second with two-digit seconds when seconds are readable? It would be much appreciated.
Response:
12,06
